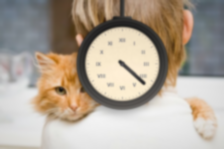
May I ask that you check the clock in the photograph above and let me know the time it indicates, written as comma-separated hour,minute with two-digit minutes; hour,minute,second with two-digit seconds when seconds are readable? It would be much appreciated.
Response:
4,22
